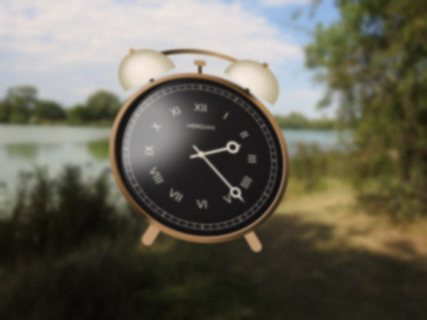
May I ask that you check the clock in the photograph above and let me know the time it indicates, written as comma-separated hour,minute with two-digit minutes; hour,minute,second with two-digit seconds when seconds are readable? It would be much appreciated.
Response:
2,23
